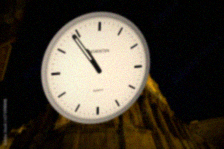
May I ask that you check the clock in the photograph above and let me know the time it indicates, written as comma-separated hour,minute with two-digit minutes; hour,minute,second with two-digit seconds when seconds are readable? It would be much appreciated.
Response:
10,54
